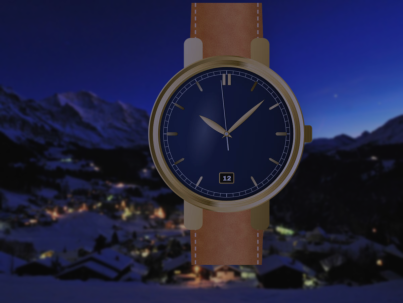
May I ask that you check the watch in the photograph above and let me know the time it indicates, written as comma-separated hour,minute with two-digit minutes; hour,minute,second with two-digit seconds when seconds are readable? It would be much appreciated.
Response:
10,07,59
